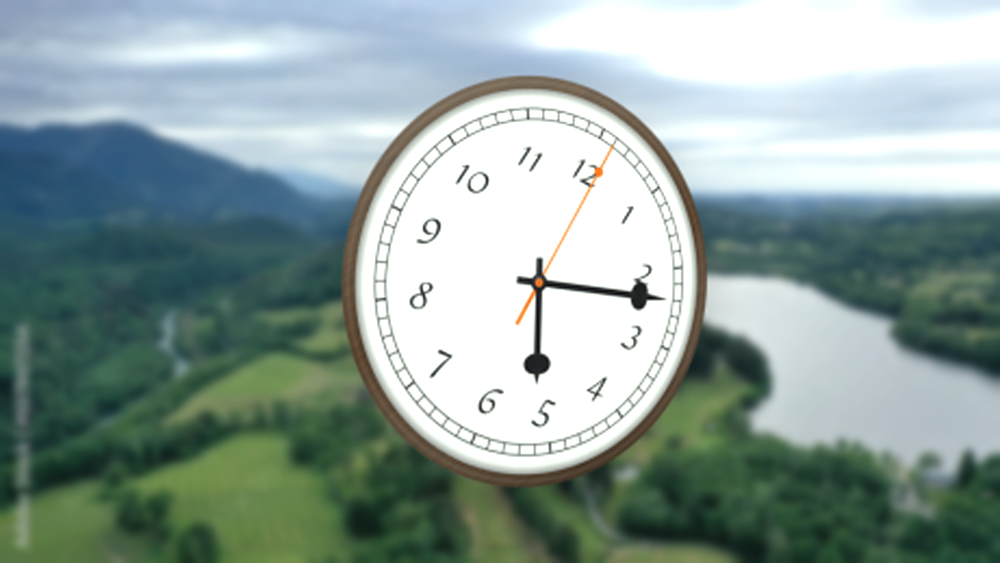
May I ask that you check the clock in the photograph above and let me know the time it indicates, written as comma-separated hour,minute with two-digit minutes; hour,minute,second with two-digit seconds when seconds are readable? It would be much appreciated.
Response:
5,12,01
